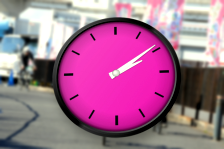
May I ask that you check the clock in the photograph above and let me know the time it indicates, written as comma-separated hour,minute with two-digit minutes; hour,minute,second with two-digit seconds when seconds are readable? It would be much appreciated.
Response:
2,09
